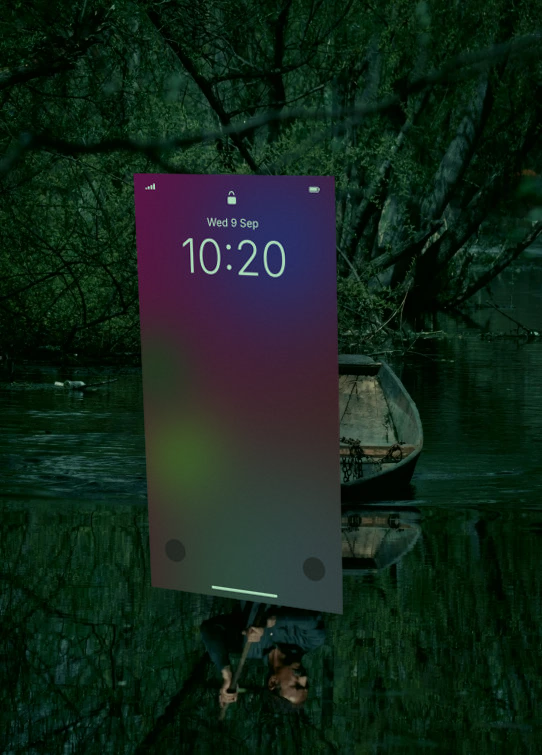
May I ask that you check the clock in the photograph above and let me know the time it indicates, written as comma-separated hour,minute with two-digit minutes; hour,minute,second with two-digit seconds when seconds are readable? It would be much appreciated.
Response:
10,20
